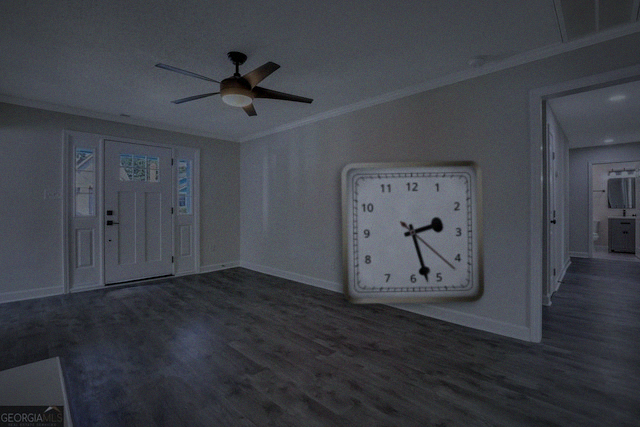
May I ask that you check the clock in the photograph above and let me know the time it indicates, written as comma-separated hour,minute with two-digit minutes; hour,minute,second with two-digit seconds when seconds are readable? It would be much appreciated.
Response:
2,27,22
